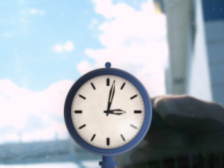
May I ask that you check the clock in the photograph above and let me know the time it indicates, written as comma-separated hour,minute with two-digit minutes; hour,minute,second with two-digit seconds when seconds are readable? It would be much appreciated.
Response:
3,02
